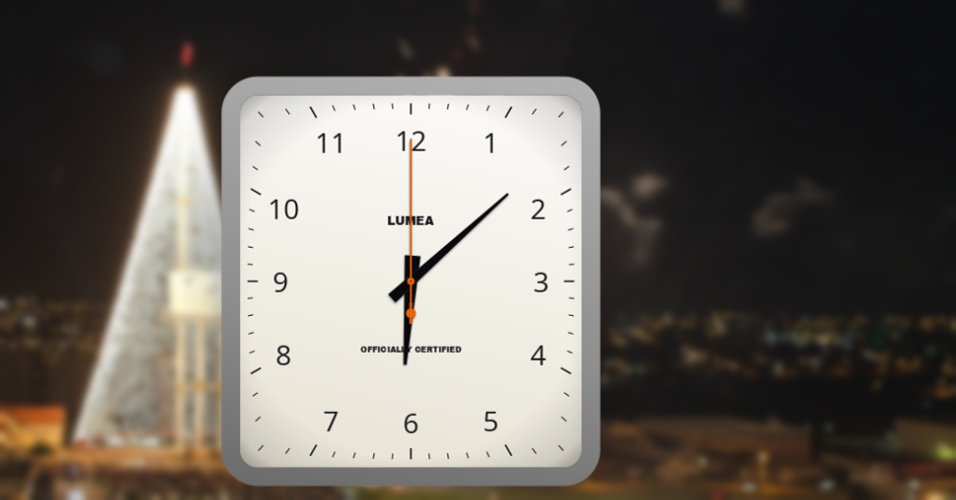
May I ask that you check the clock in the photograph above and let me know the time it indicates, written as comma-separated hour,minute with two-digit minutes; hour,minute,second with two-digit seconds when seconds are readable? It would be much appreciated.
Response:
6,08,00
